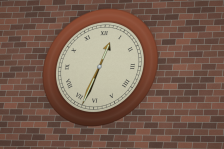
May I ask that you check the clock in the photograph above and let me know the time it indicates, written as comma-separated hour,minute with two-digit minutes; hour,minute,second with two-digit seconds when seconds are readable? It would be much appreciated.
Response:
12,33
